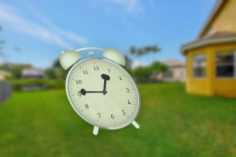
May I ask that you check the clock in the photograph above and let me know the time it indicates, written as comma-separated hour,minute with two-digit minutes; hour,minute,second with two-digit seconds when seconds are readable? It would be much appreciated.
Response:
12,46
